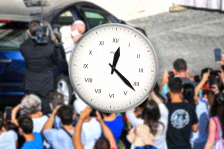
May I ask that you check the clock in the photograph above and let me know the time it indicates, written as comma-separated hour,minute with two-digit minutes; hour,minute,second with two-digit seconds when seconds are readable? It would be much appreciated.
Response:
12,22
